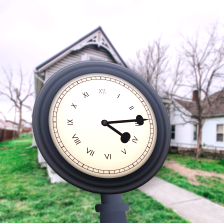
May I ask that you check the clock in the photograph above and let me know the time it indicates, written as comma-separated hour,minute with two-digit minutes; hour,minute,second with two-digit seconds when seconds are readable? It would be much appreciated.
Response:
4,14
